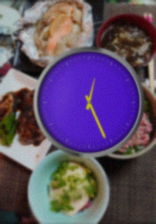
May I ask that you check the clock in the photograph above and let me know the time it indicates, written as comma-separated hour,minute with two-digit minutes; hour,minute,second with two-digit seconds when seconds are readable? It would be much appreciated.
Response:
12,26
